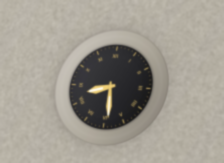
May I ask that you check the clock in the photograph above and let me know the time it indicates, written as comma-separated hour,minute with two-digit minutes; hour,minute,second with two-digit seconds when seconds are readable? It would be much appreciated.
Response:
8,29
